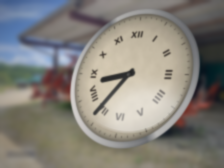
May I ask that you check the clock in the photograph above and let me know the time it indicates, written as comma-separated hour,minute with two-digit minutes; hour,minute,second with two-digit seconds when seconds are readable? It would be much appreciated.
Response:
8,36
